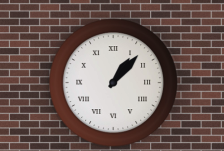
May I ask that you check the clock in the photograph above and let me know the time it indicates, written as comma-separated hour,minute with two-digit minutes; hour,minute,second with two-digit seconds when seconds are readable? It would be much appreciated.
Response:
1,07
